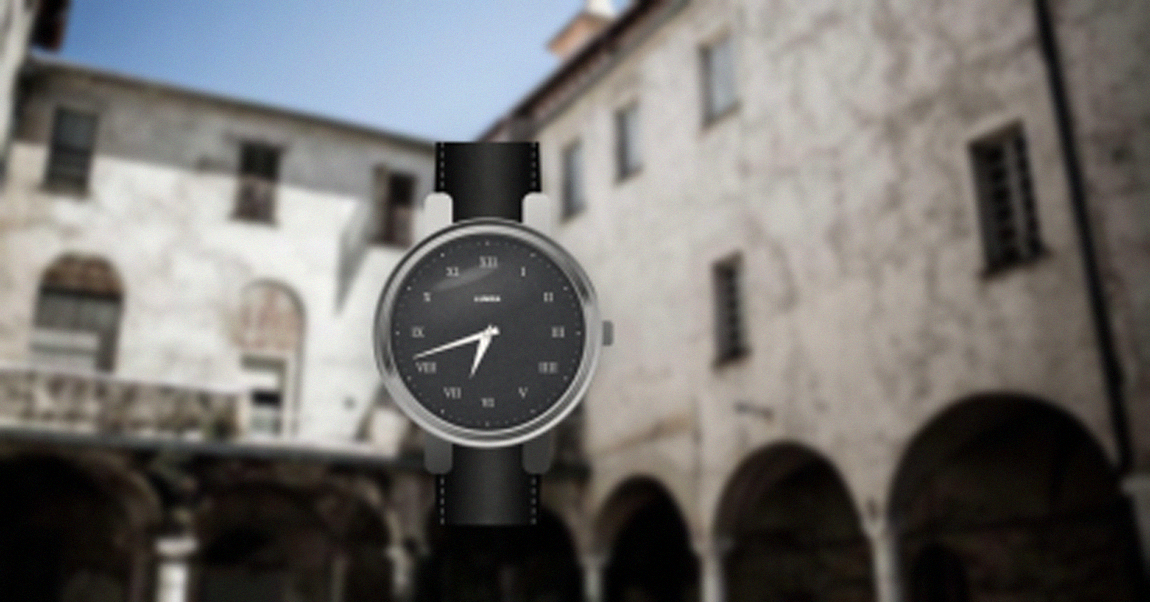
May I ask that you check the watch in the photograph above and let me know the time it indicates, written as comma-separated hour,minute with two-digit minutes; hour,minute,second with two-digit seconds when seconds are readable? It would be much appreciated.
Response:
6,42
